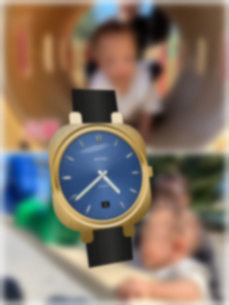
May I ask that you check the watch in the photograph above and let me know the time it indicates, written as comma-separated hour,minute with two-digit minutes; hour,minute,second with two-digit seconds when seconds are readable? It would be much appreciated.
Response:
4,39
